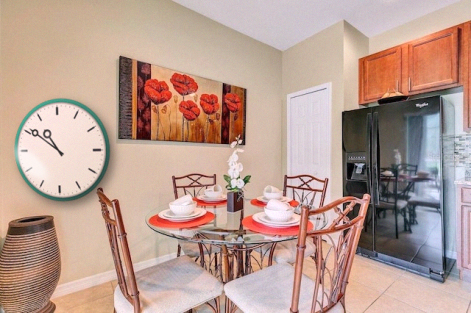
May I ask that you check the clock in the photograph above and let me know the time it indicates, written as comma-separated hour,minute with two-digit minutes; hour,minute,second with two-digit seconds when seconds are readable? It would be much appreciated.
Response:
10,51
